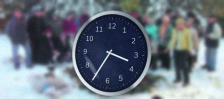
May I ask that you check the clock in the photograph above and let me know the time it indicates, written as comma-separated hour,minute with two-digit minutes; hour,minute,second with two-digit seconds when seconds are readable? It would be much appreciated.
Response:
3,35
